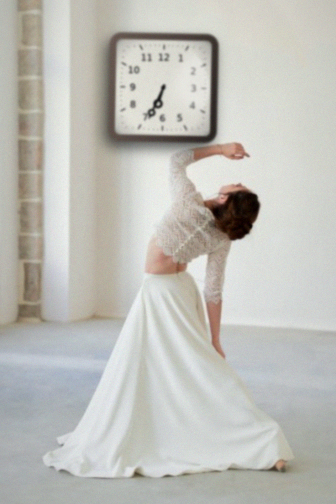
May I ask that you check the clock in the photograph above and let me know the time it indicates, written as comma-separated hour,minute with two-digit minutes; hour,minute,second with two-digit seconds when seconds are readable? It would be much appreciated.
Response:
6,34
